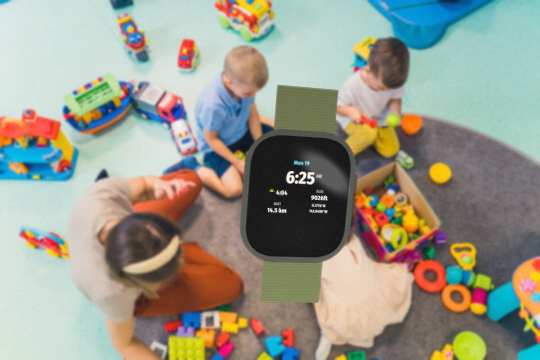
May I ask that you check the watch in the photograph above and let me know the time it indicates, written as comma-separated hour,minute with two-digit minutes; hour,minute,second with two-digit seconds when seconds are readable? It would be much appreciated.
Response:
6,25
